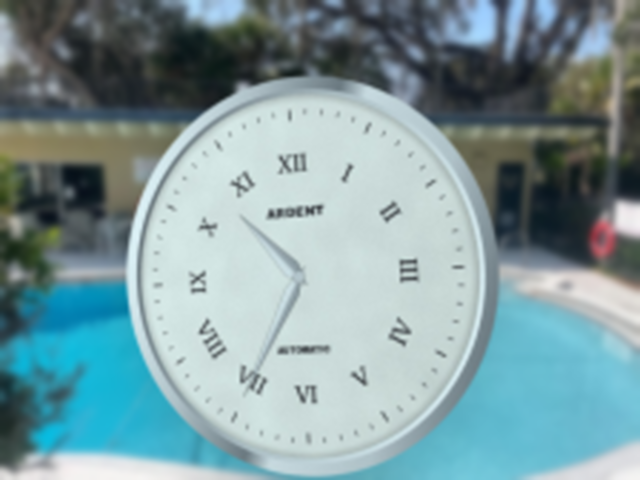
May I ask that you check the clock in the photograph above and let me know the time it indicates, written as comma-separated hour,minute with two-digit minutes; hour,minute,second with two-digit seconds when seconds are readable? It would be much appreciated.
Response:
10,35
